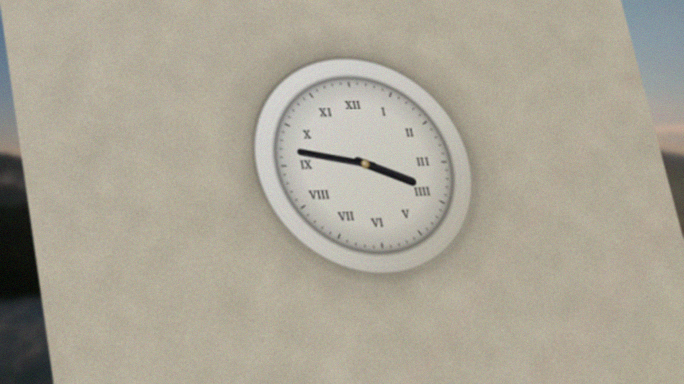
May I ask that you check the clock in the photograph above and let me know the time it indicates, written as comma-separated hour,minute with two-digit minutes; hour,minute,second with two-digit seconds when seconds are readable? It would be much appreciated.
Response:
3,47
